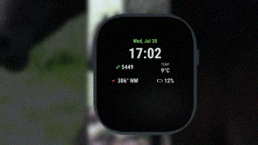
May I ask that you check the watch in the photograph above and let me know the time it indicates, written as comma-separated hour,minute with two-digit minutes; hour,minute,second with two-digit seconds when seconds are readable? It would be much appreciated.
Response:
17,02
